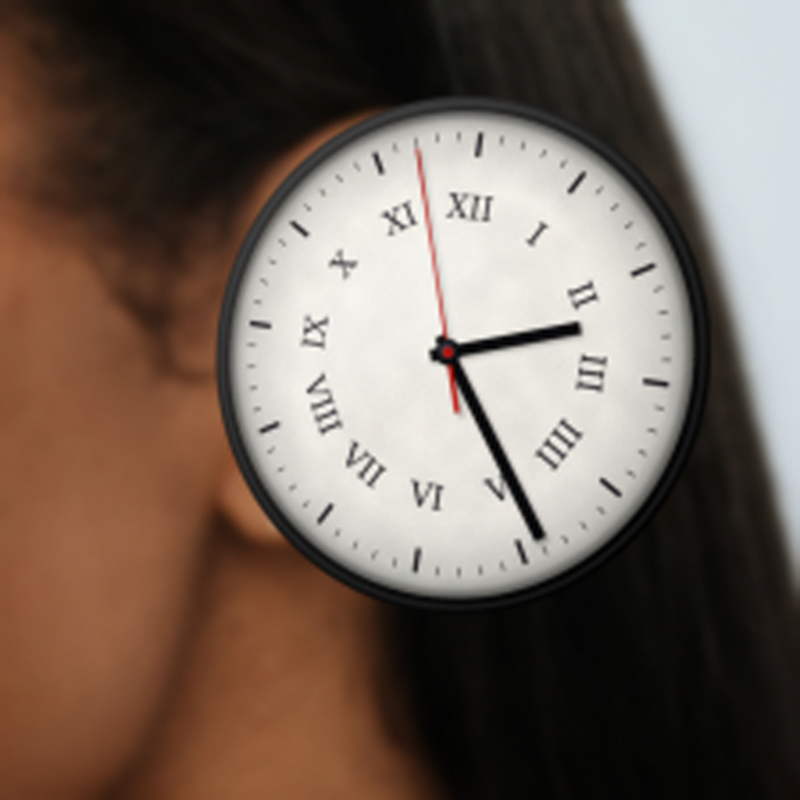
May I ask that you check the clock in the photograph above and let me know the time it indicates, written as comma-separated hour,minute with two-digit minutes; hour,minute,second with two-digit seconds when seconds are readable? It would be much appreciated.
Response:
2,23,57
